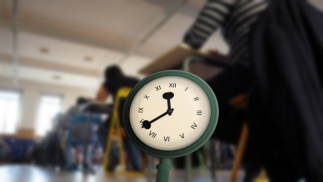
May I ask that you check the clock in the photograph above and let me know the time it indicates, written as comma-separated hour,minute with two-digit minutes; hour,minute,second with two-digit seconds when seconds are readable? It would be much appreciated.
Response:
11,39
